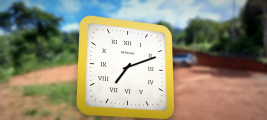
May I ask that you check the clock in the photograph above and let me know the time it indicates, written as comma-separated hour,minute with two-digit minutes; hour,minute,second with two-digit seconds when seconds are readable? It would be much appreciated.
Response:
7,11
